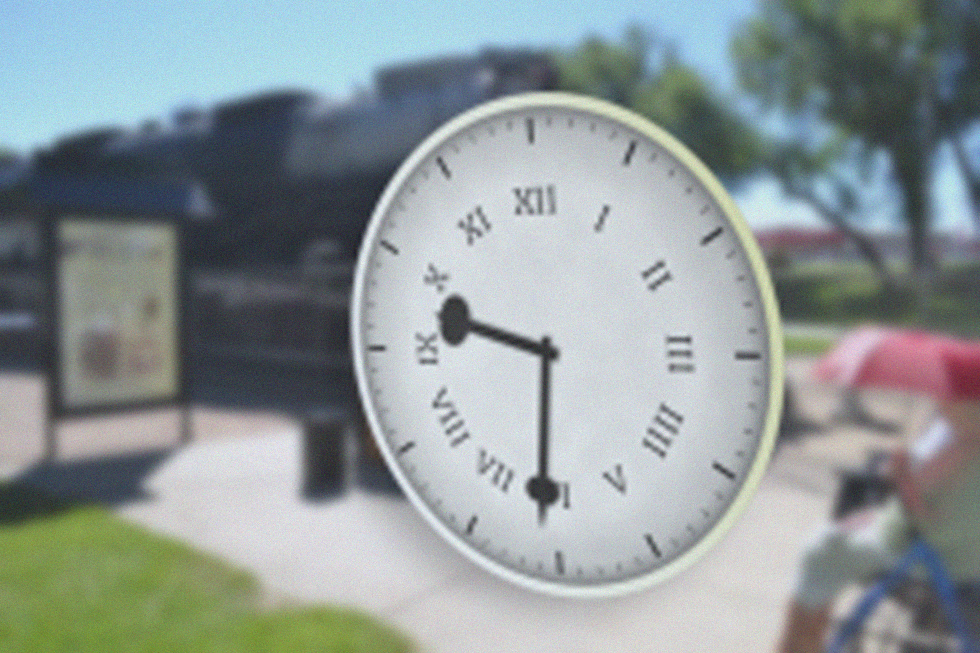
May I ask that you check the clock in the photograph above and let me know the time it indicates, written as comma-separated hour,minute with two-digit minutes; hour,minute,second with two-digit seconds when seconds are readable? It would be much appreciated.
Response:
9,31
